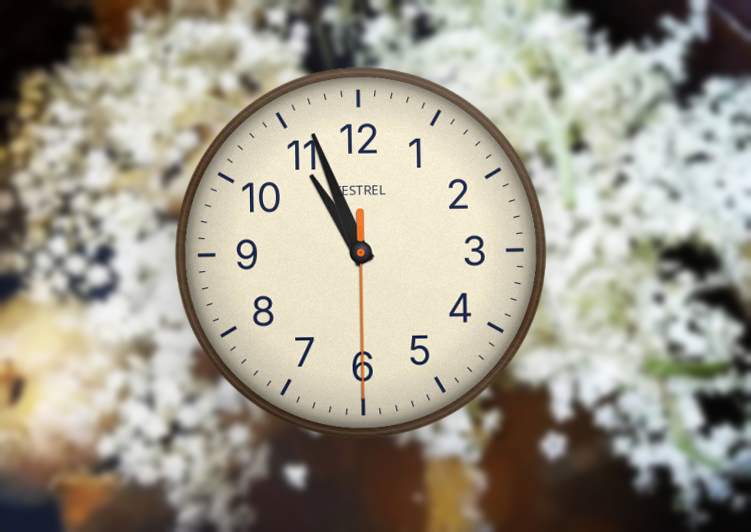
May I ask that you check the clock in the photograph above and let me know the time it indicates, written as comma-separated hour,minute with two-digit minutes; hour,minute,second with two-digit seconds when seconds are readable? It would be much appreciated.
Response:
10,56,30
